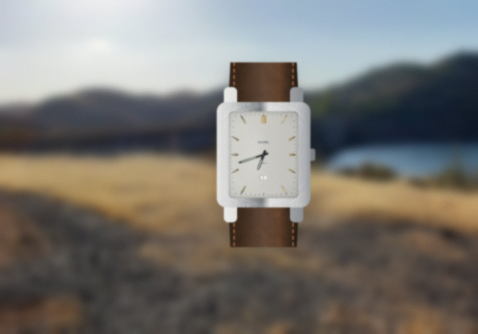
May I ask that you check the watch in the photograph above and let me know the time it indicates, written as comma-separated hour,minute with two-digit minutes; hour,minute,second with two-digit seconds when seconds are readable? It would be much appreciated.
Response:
6,42
